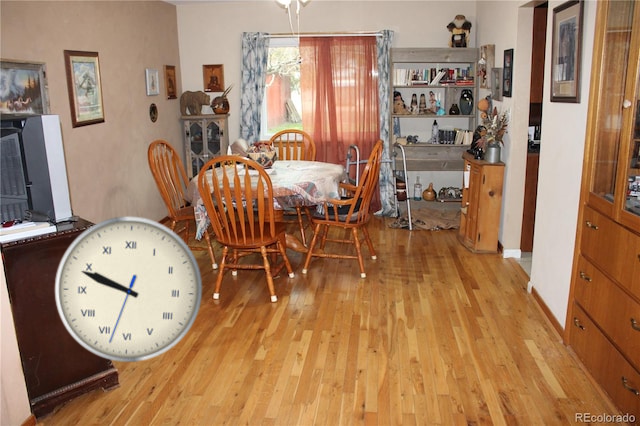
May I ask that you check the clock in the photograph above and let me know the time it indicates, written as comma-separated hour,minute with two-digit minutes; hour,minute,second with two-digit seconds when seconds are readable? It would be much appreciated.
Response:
9,48,33
